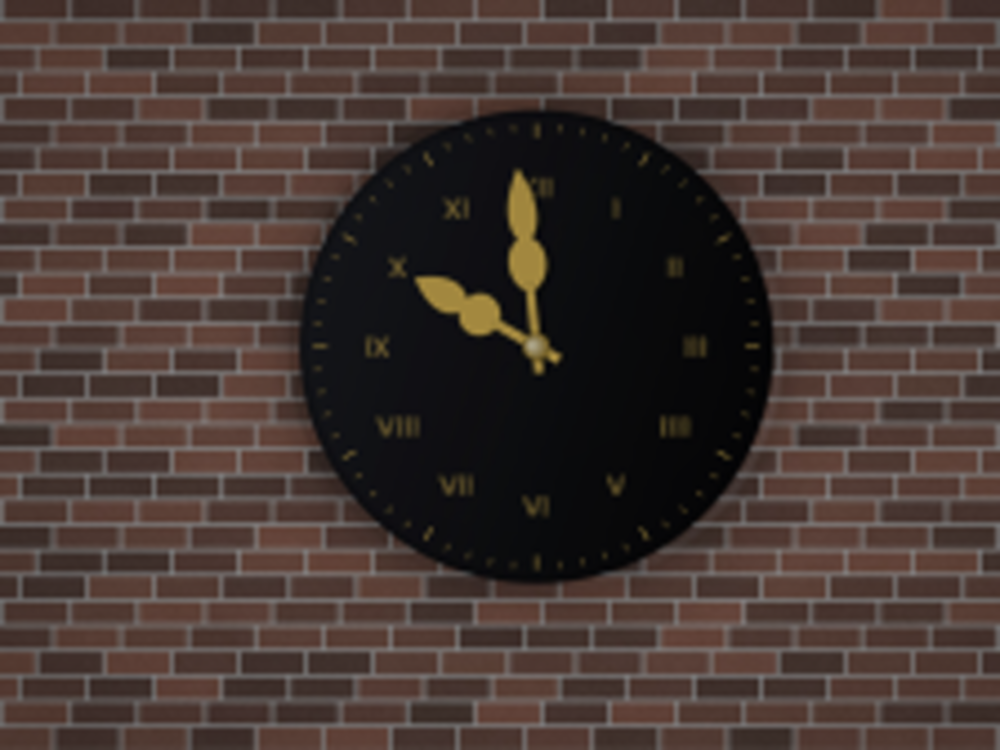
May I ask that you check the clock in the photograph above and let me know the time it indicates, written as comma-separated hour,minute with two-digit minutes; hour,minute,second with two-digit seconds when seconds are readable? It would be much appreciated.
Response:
9,59
